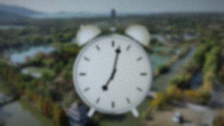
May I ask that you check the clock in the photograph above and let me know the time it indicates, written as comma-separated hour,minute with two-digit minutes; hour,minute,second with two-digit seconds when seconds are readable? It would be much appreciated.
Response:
7,02
